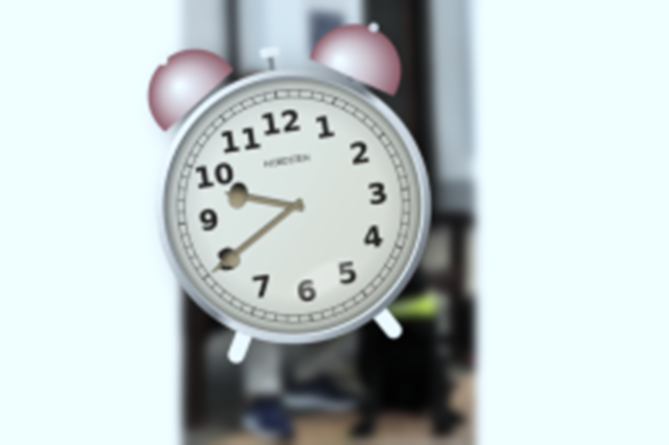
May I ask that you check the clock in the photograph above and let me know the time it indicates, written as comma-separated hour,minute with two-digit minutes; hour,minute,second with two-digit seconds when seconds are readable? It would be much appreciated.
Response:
9,40
